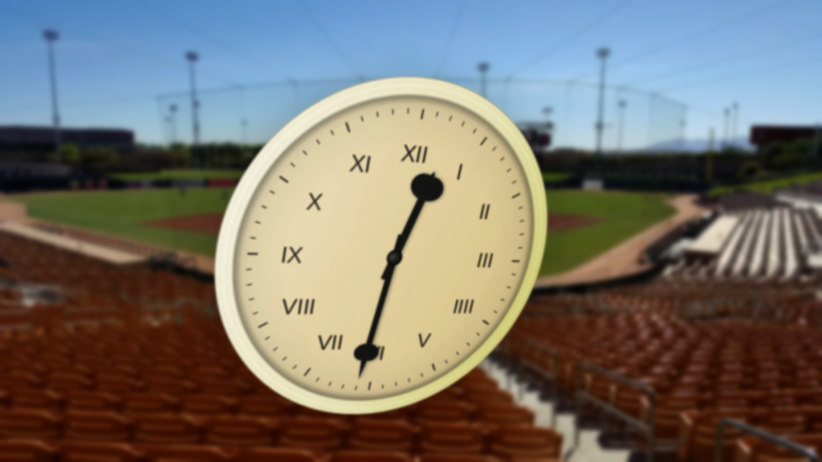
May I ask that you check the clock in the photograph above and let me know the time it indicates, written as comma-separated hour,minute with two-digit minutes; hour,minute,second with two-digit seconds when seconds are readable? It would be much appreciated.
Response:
12,31
